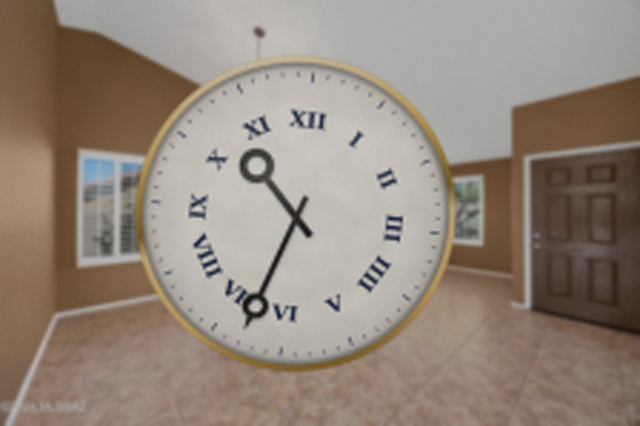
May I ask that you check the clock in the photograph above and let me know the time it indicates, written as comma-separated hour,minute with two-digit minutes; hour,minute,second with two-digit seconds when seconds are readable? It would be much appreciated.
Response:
10,33
